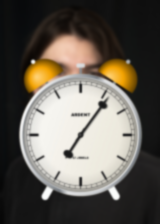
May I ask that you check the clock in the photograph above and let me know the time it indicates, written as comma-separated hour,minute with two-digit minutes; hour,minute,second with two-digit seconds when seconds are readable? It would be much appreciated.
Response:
7,06
